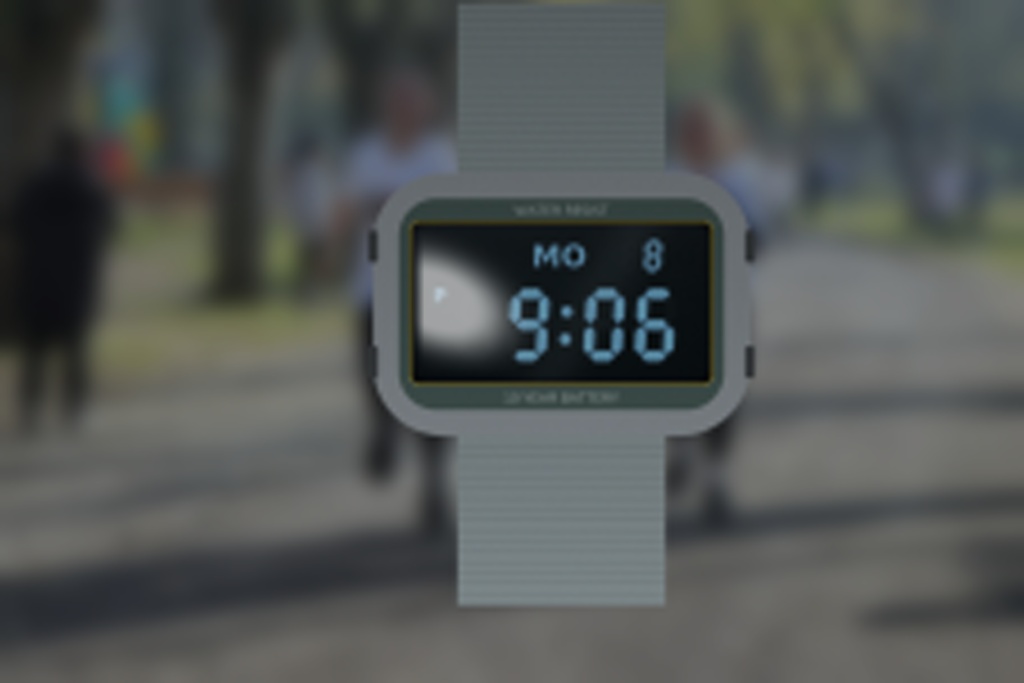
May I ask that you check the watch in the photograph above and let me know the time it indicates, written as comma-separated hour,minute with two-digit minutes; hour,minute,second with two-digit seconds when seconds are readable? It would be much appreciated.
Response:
9,06
